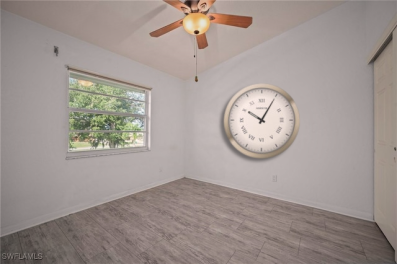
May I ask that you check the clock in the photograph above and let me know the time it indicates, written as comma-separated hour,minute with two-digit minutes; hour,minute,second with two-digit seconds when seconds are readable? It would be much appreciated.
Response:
10,05
